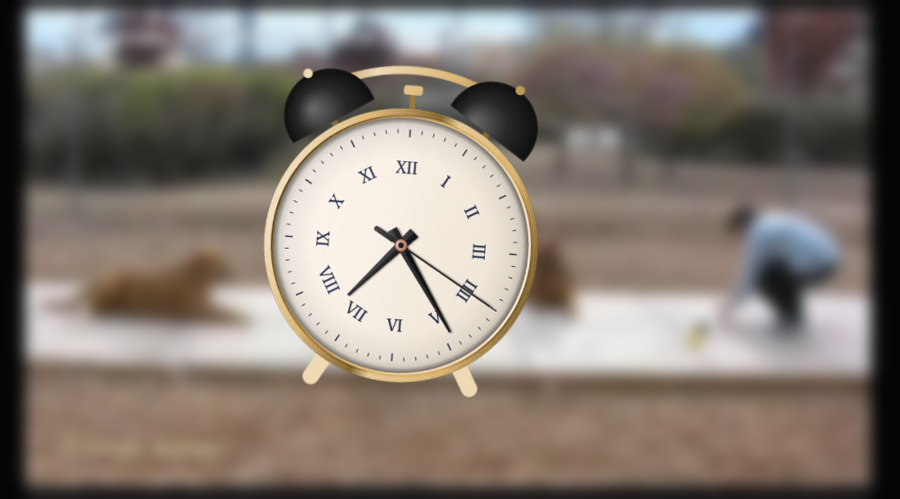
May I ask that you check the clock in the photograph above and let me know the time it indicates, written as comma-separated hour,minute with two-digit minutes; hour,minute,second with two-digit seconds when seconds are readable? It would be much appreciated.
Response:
7,24,20
